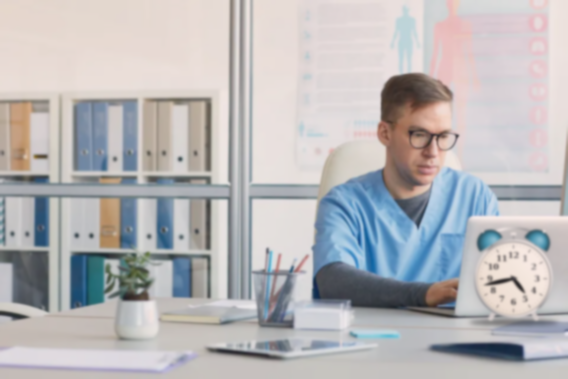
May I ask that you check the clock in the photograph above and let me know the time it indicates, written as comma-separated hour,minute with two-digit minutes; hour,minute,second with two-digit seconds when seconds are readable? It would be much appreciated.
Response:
4,43
